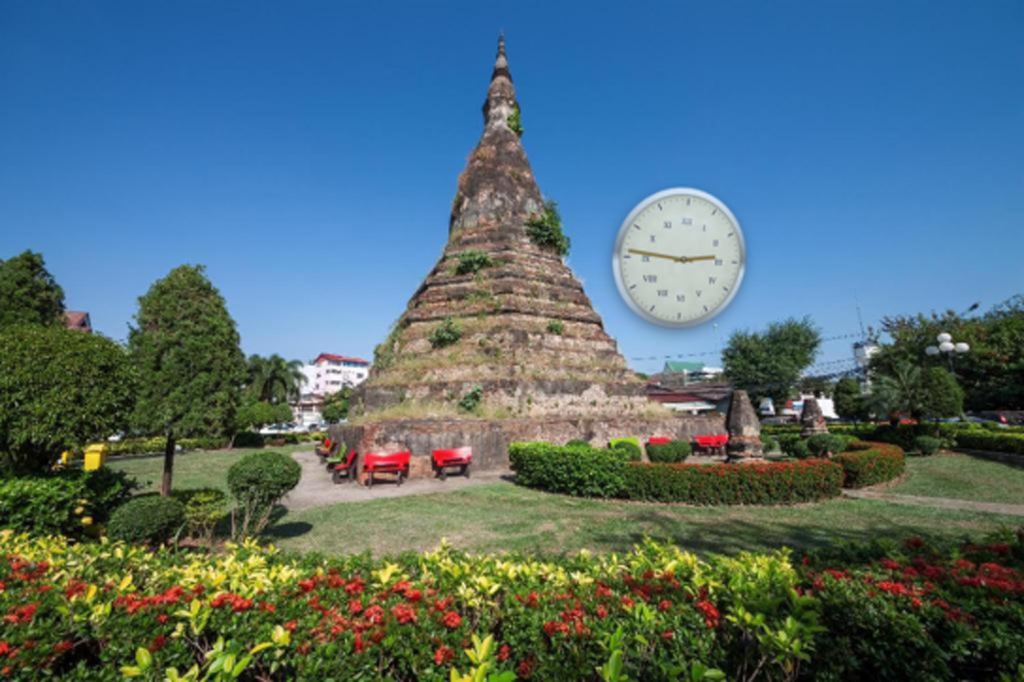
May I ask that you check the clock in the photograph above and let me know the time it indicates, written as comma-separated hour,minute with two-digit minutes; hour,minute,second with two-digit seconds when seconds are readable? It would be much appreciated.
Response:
2,46
